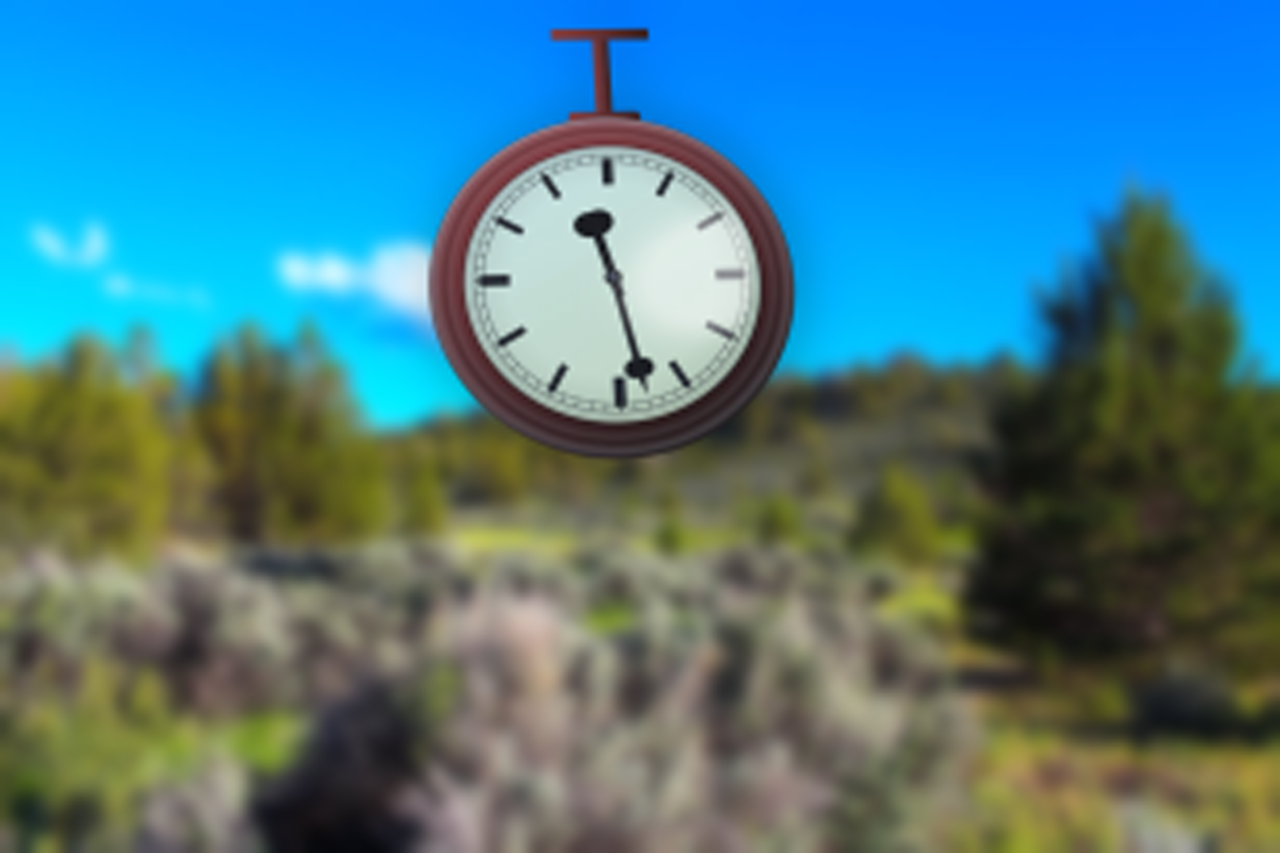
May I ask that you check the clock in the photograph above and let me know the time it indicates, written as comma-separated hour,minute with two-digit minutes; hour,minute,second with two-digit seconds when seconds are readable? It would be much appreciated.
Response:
11,28
